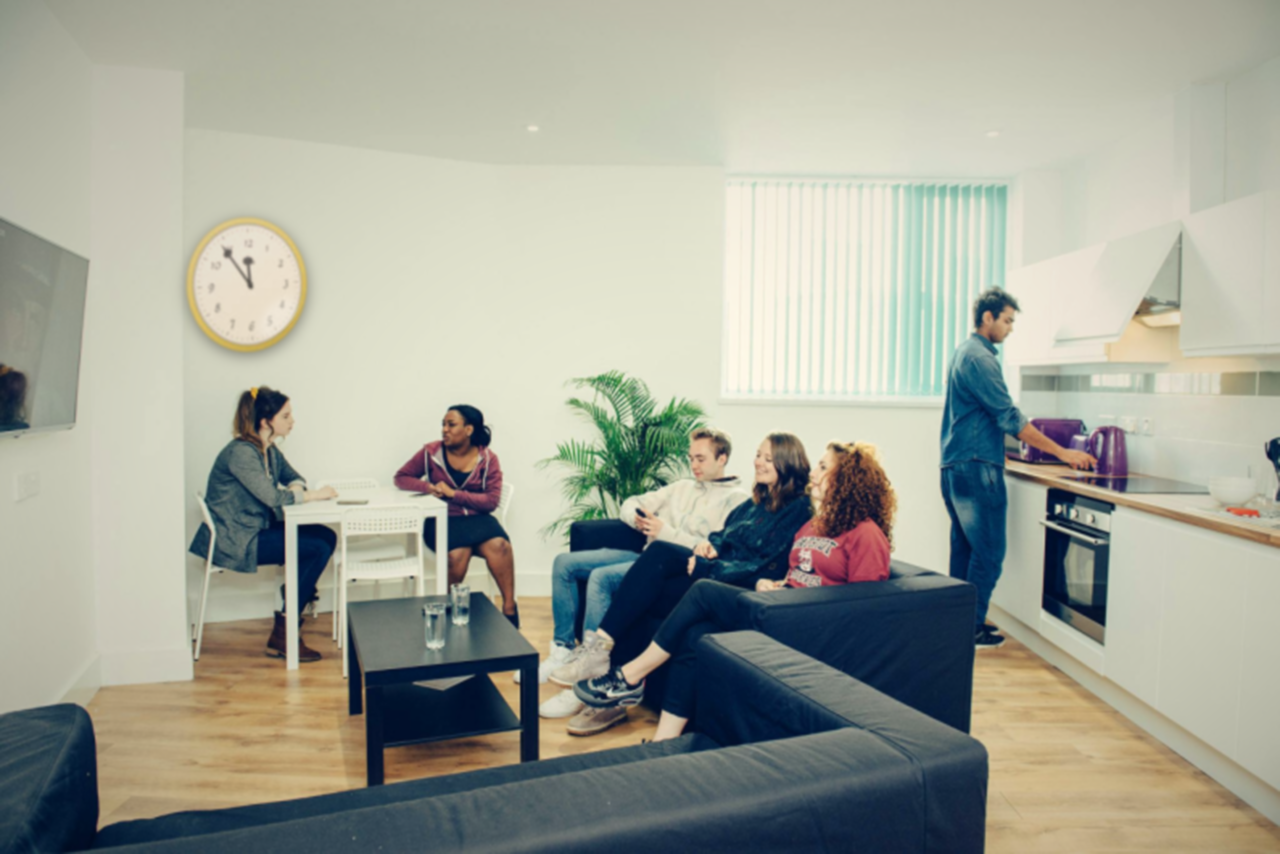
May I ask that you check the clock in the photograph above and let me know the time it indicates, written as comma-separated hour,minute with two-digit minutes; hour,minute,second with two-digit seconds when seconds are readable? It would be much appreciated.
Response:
11,54
